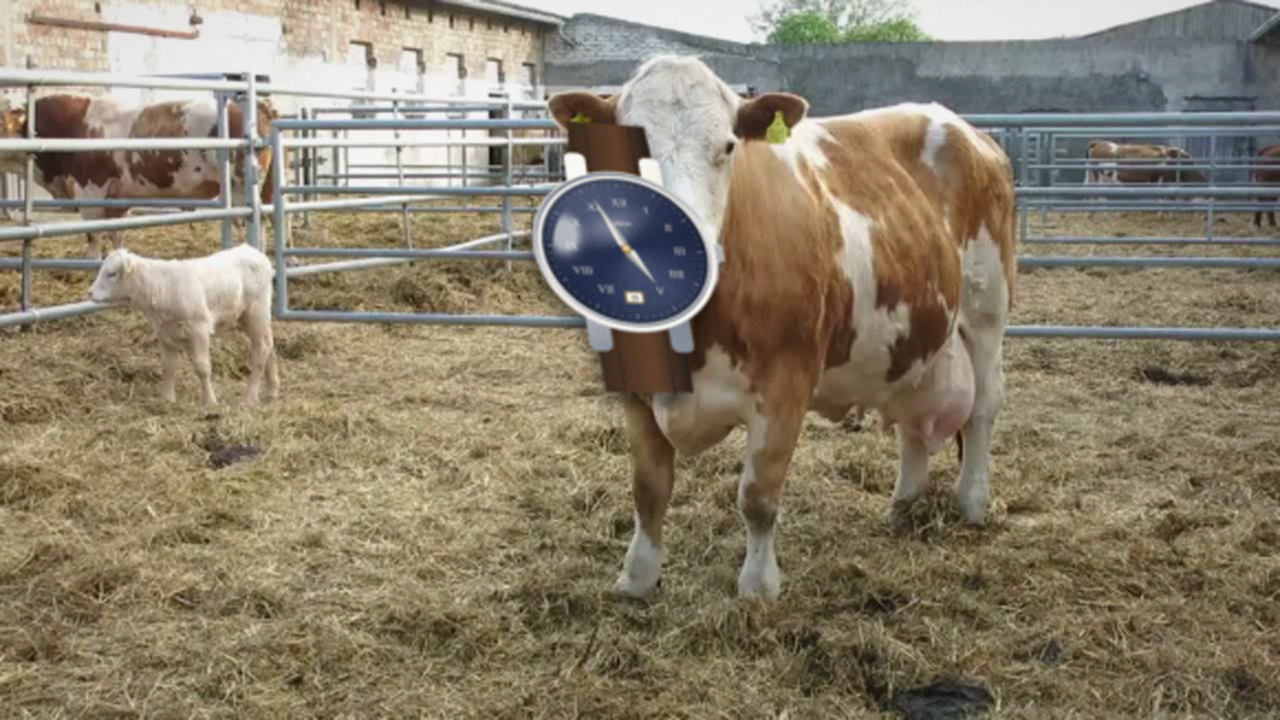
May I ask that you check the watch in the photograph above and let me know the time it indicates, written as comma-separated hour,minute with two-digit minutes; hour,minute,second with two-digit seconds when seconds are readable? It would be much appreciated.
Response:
4,56
